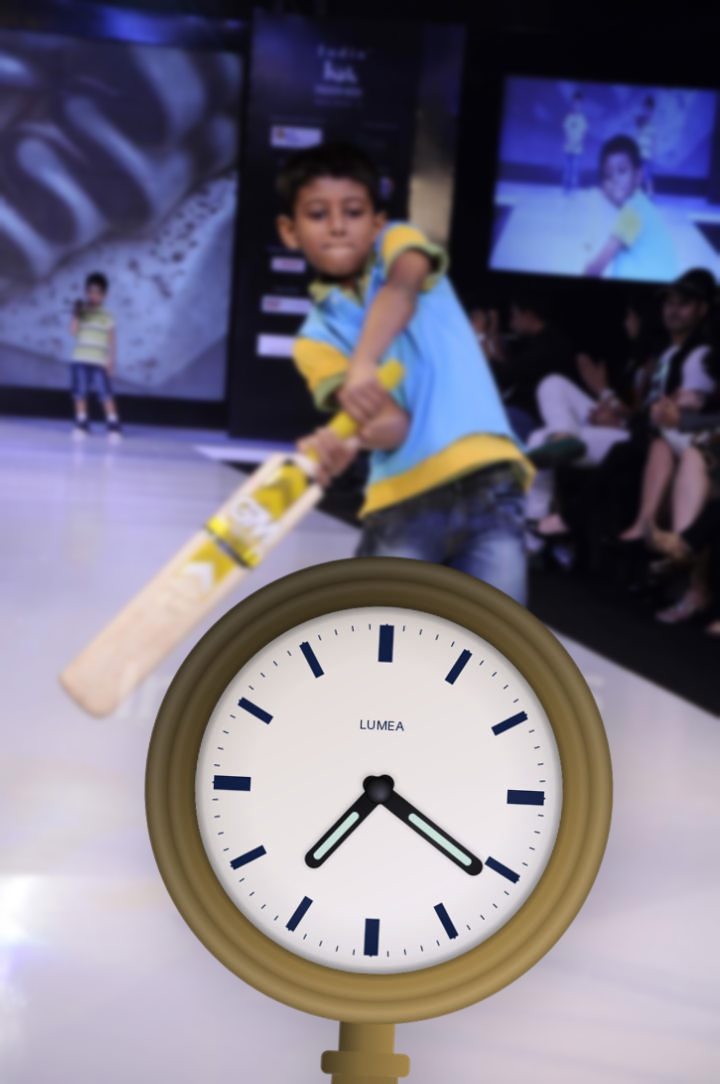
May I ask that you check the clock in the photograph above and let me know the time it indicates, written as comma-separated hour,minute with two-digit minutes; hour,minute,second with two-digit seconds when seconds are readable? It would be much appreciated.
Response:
7,21
